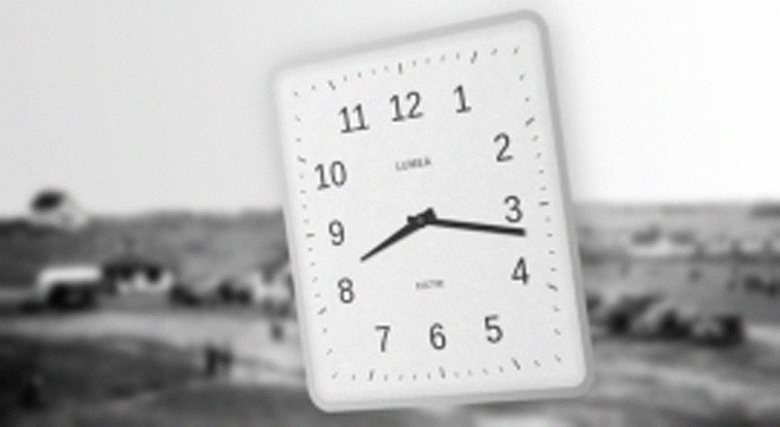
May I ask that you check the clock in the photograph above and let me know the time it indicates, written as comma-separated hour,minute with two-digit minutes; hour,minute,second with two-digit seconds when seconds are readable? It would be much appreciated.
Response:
8,17
